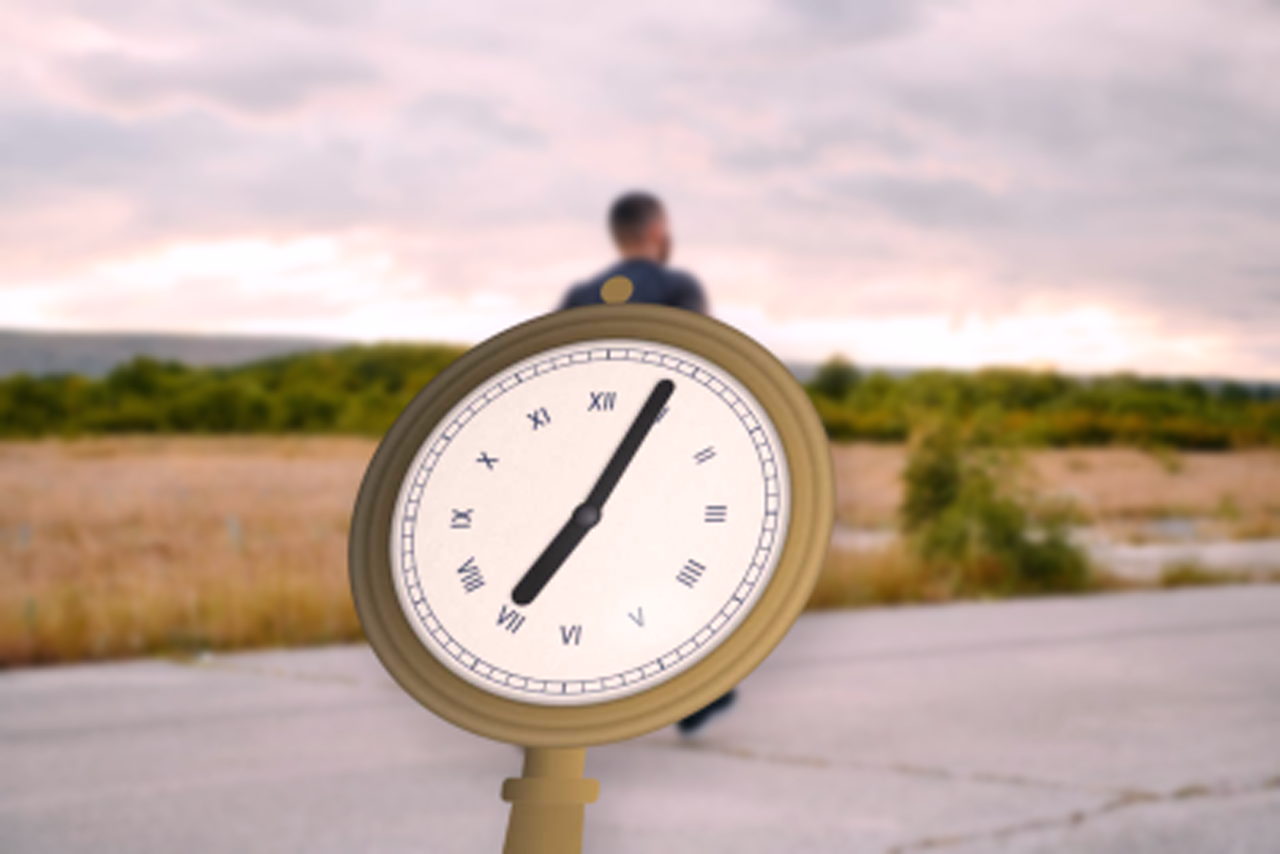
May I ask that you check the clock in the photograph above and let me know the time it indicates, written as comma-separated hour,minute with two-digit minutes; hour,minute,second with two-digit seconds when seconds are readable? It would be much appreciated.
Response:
7,04
